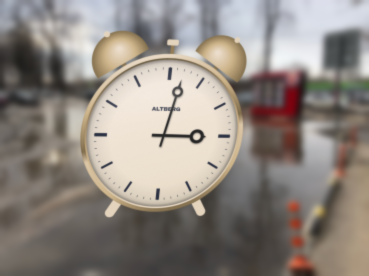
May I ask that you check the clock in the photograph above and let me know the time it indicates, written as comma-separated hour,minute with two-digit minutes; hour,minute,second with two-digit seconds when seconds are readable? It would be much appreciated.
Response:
3,02
